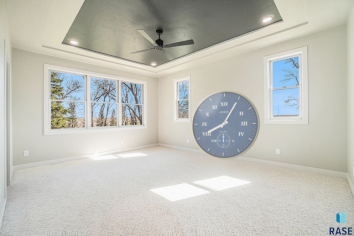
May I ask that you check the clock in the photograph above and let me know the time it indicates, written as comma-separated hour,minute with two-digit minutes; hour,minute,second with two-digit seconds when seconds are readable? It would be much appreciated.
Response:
8,05
